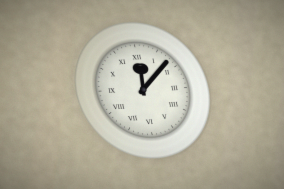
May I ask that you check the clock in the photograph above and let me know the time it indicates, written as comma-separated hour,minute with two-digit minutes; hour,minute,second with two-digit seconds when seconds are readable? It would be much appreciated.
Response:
12,08
